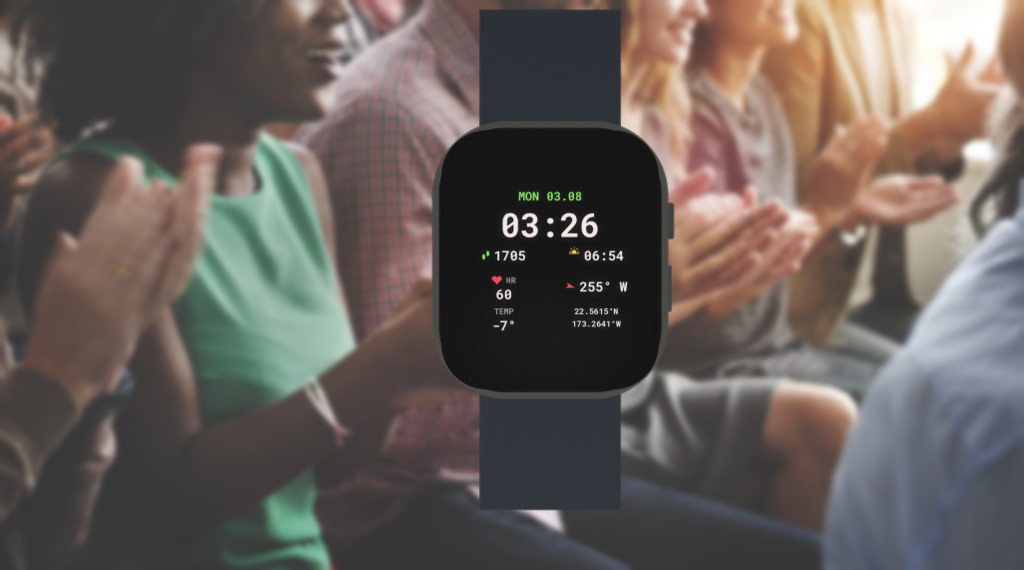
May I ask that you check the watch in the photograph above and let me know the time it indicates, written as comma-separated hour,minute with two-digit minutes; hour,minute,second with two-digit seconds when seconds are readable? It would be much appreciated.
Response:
3,26
